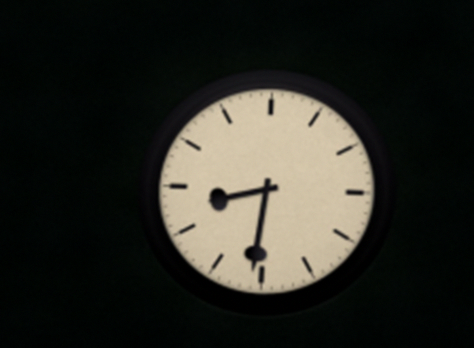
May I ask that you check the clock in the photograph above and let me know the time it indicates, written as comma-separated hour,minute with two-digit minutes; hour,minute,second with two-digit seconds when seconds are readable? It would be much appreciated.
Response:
8,31
